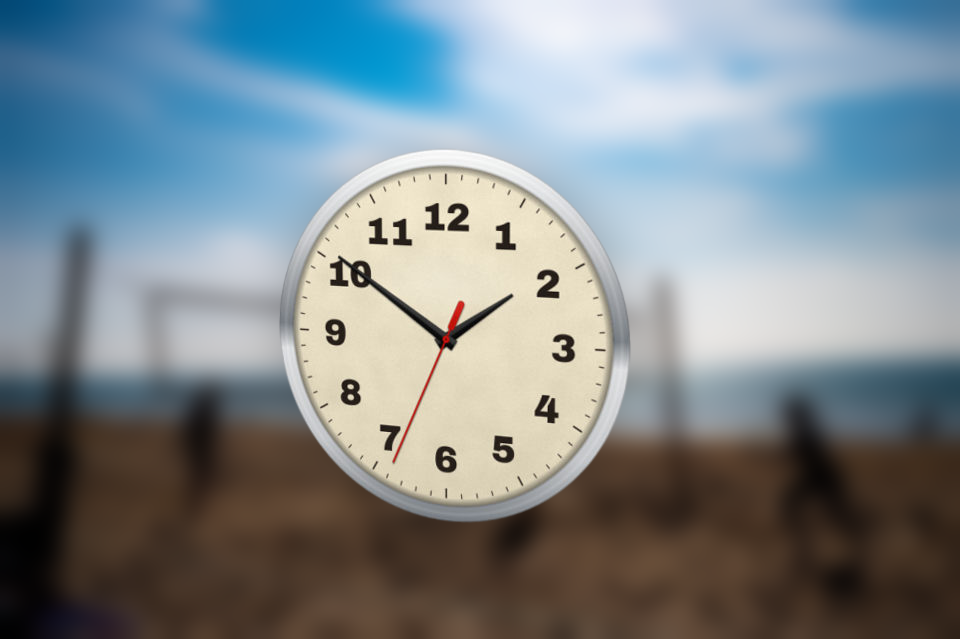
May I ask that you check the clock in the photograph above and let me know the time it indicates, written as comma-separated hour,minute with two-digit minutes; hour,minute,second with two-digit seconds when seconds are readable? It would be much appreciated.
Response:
1,50,34
